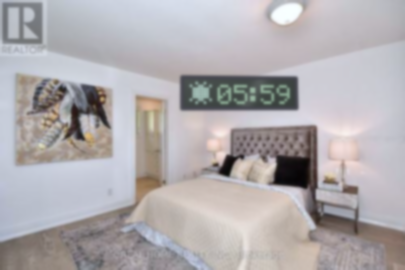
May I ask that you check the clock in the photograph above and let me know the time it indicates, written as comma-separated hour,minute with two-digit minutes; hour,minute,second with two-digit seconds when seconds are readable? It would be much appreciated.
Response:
5,59
